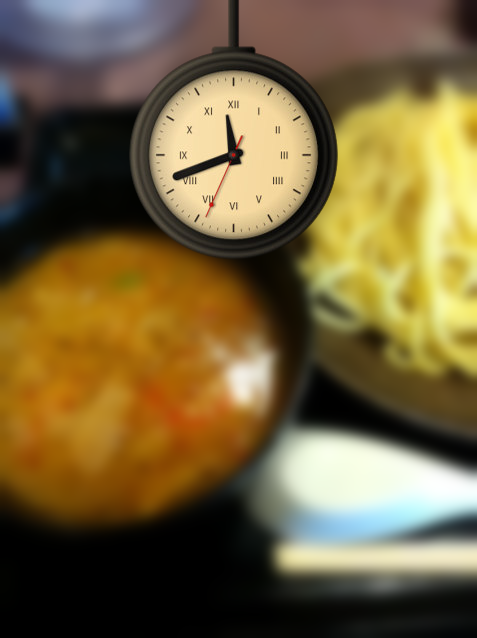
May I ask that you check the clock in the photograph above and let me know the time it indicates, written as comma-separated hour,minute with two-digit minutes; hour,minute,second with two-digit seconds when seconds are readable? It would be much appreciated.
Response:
11,41,34
